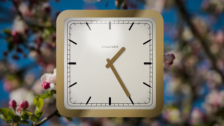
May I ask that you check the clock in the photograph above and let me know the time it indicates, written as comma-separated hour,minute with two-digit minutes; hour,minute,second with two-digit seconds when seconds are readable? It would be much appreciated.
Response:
1,25
